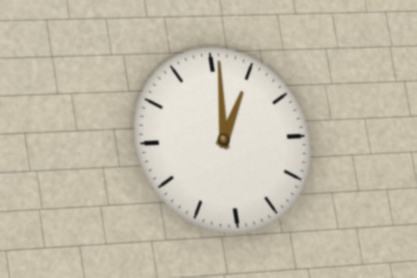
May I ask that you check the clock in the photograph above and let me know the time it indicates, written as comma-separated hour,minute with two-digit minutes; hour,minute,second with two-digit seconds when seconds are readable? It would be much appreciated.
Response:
1,01
